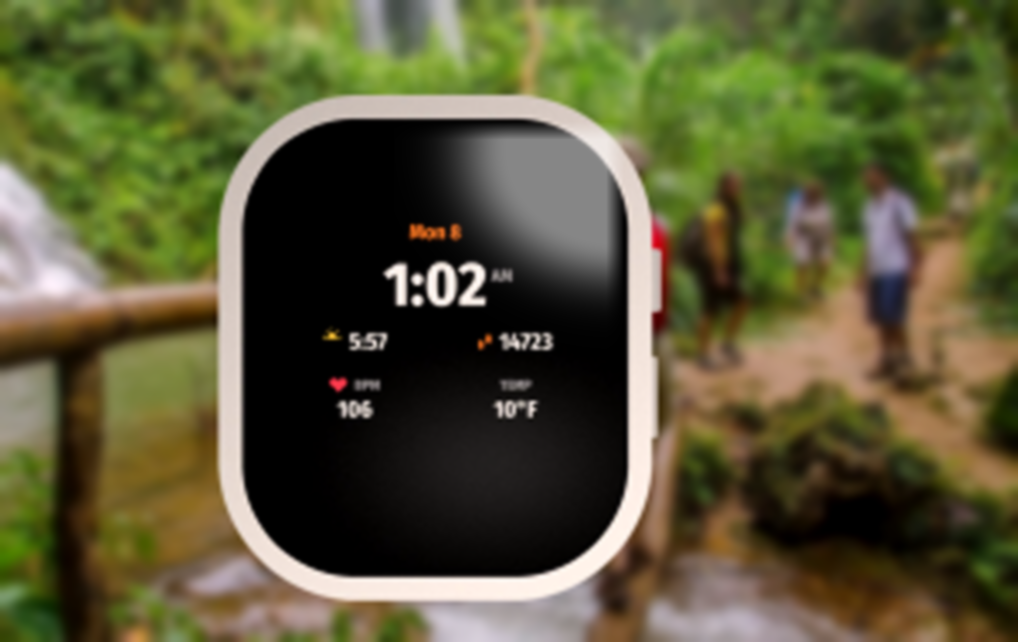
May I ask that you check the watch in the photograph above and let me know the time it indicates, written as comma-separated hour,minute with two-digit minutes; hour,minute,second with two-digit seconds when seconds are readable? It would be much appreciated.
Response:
1,02
